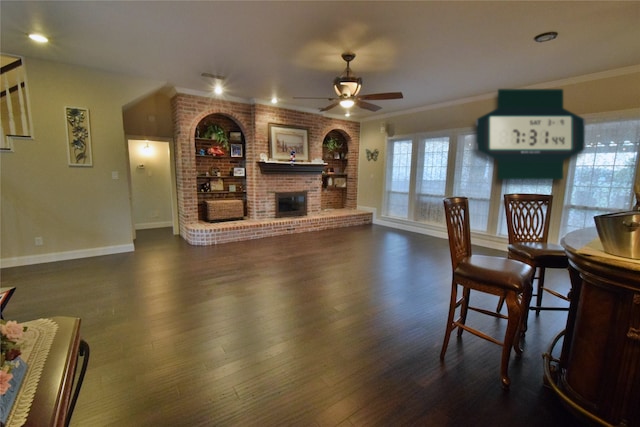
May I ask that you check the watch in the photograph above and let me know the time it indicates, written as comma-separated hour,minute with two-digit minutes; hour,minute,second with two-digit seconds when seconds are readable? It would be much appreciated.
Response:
7,31
